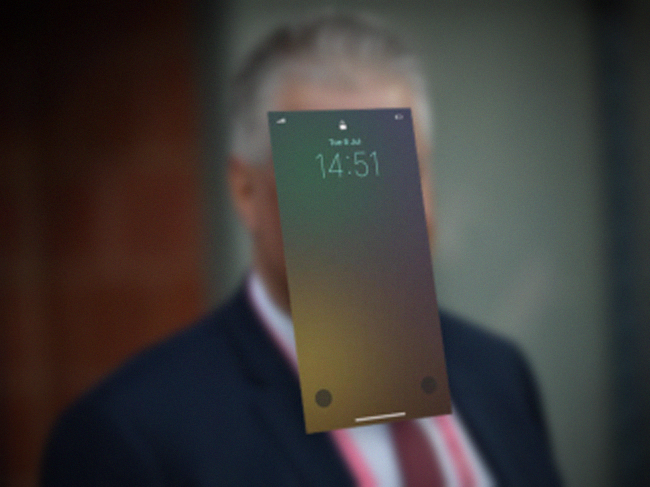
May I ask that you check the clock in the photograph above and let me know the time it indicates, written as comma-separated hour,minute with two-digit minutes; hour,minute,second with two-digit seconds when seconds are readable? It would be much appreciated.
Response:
14,51
